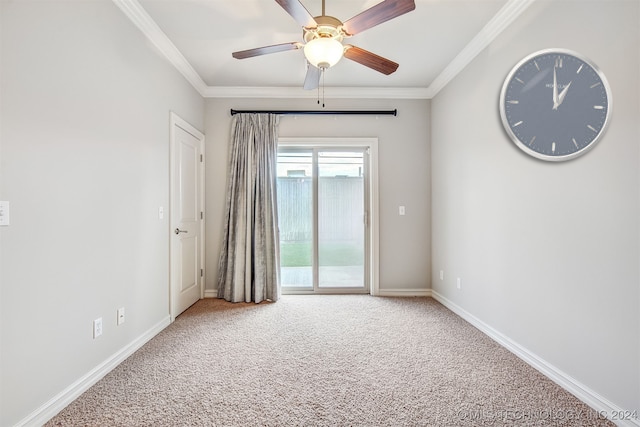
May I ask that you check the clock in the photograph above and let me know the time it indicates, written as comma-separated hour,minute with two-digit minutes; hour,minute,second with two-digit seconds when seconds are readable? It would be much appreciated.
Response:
12,59
